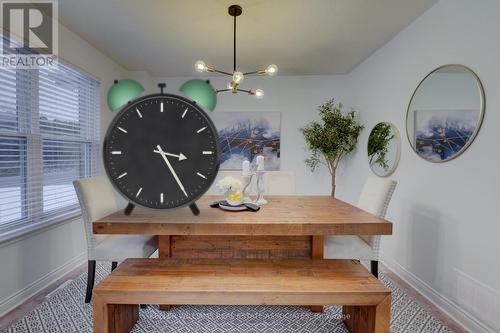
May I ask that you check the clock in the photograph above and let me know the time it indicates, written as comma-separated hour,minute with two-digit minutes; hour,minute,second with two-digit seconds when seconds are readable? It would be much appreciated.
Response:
3,25
